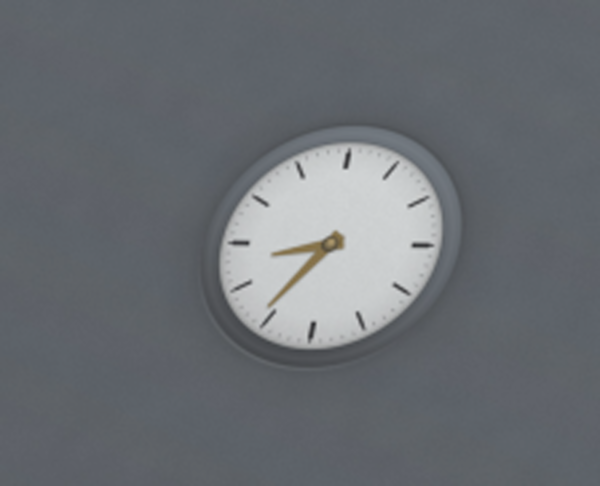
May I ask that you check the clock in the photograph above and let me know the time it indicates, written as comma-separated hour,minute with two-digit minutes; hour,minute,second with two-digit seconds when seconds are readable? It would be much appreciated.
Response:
8,36
